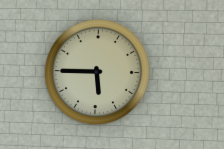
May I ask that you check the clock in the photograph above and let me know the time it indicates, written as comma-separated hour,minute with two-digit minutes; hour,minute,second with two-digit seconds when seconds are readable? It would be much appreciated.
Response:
5,45
